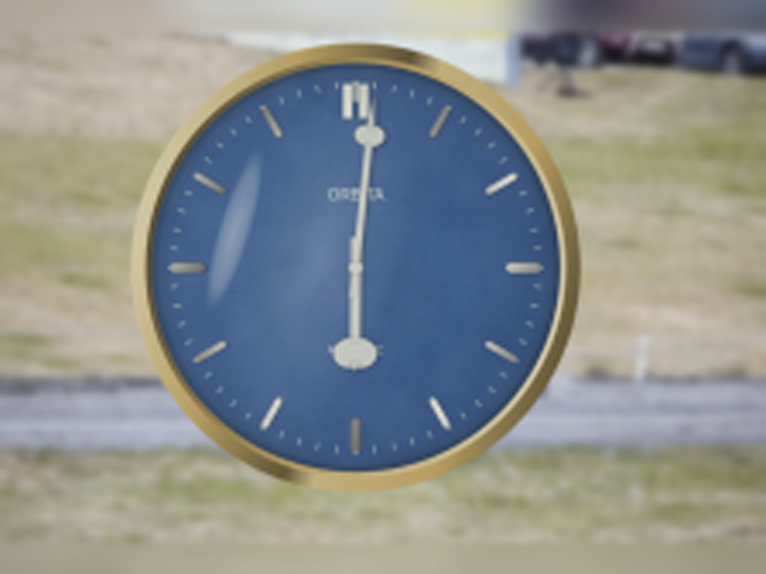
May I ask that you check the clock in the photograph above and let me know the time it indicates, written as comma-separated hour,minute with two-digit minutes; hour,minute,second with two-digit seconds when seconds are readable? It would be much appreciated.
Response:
6,01
